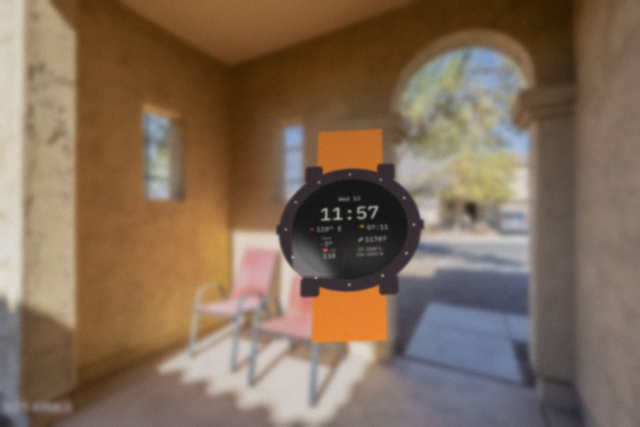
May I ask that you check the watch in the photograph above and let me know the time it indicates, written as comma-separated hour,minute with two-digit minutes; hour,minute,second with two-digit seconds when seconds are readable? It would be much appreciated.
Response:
11,57
